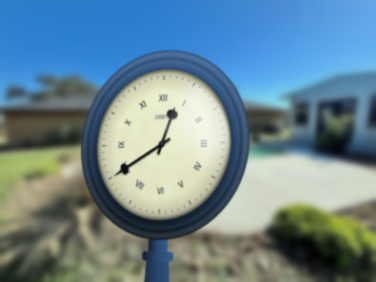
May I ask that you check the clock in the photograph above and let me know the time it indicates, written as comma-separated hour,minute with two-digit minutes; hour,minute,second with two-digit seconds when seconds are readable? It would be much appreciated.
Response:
12,40
